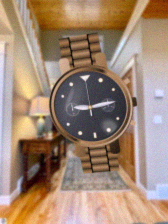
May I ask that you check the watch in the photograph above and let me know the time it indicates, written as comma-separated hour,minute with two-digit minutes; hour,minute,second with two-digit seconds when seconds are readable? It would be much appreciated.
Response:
9,14
